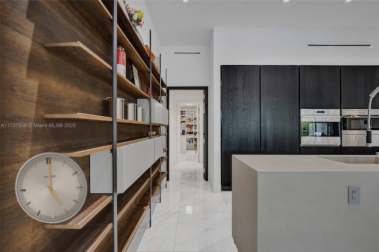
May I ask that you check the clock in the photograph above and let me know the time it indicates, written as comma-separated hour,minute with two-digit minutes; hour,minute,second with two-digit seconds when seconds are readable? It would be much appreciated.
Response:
5,00
